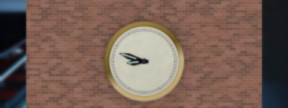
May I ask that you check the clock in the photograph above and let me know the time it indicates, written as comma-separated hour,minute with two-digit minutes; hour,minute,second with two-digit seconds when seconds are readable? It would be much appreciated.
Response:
8,48
